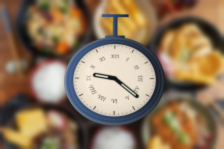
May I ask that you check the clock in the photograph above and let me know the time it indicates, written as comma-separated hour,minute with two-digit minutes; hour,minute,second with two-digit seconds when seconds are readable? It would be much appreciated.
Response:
9,22
